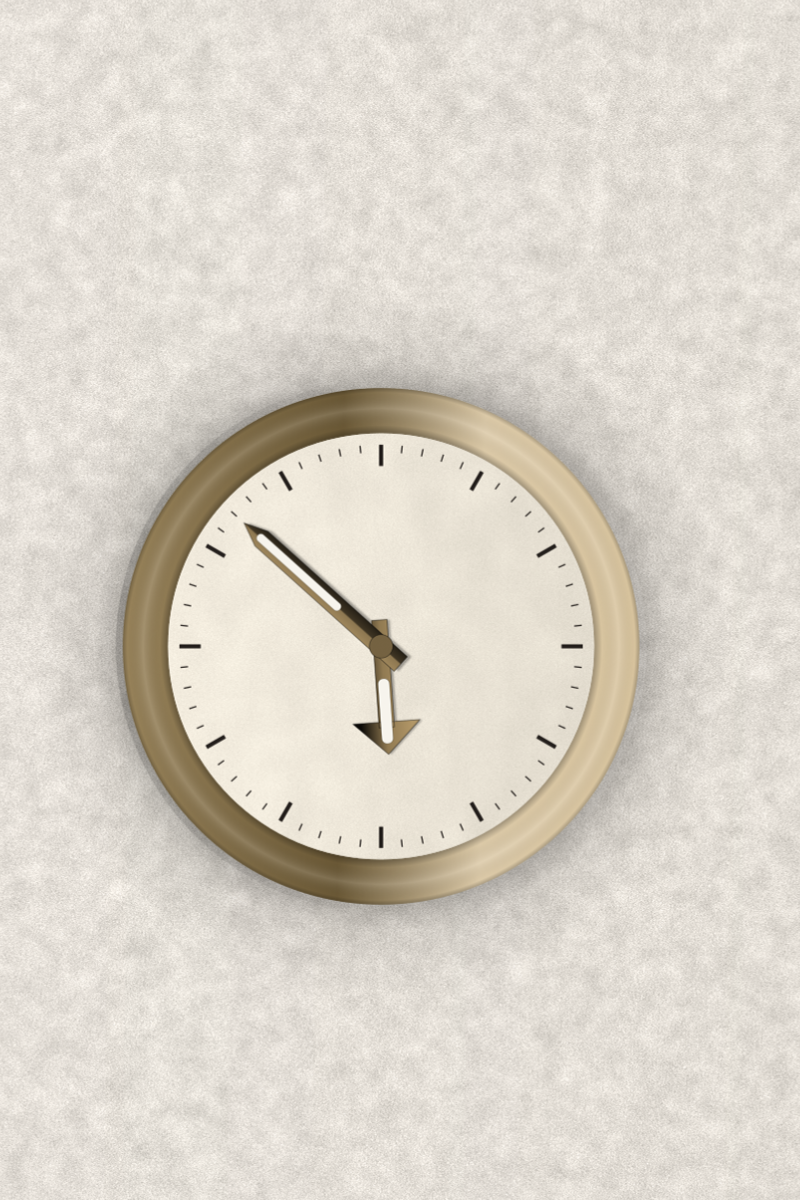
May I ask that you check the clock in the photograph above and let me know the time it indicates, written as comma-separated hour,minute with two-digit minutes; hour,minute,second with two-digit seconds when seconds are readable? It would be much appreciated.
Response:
5,52
